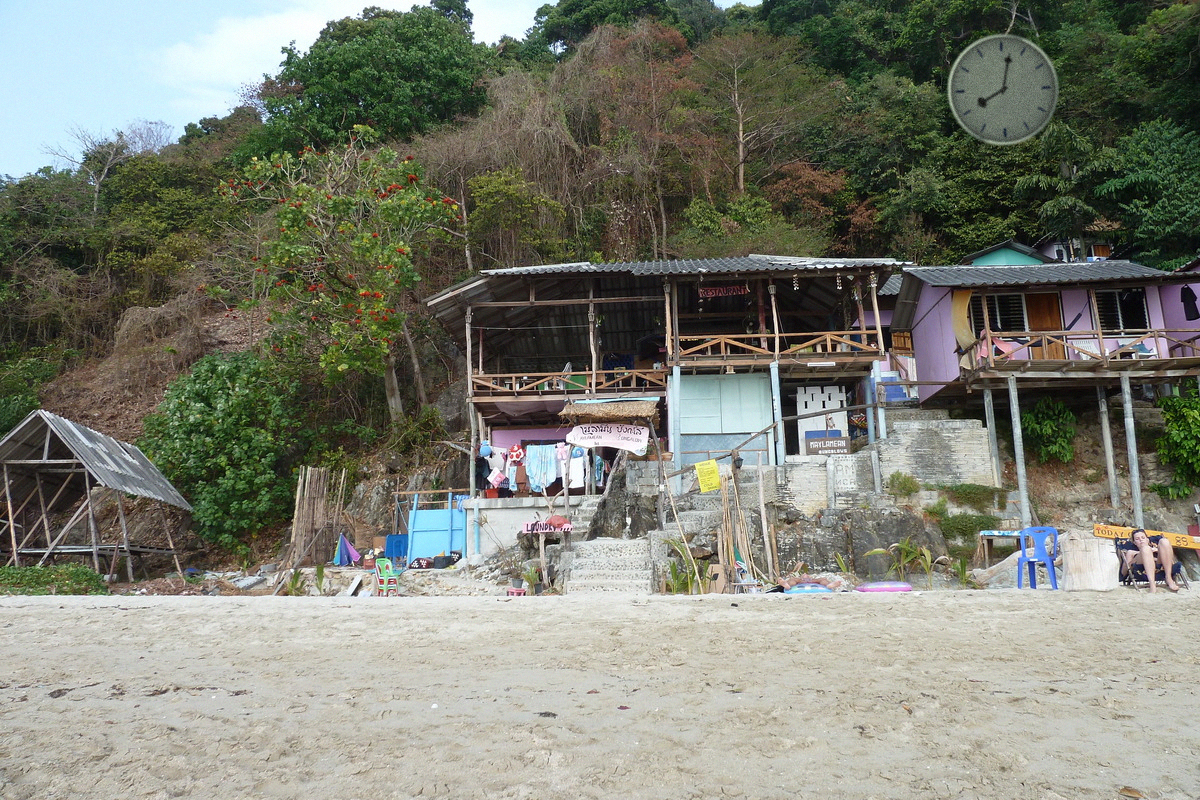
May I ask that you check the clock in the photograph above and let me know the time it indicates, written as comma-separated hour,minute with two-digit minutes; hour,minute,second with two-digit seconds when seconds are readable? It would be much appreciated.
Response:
8,02
